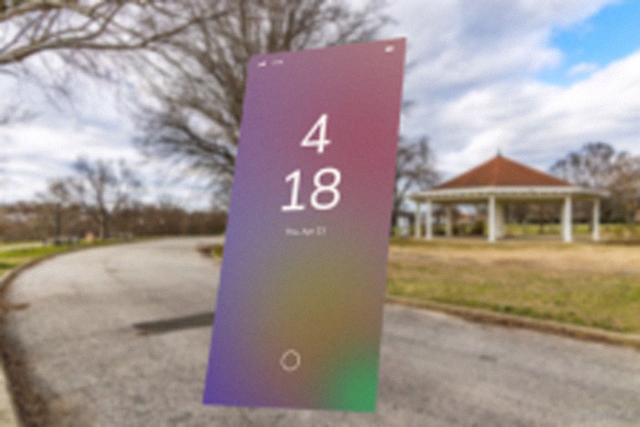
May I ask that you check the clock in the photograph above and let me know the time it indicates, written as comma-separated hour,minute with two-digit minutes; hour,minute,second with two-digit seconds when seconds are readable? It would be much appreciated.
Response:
4,18
